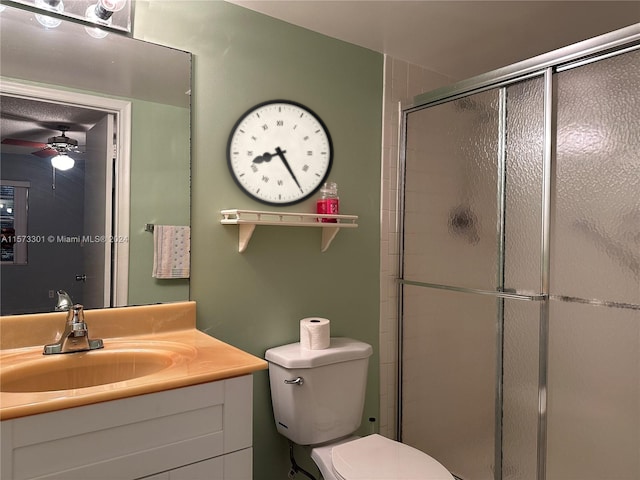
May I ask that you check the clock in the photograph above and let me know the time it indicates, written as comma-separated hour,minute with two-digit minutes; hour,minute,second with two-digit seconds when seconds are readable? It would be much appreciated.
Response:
8,25
